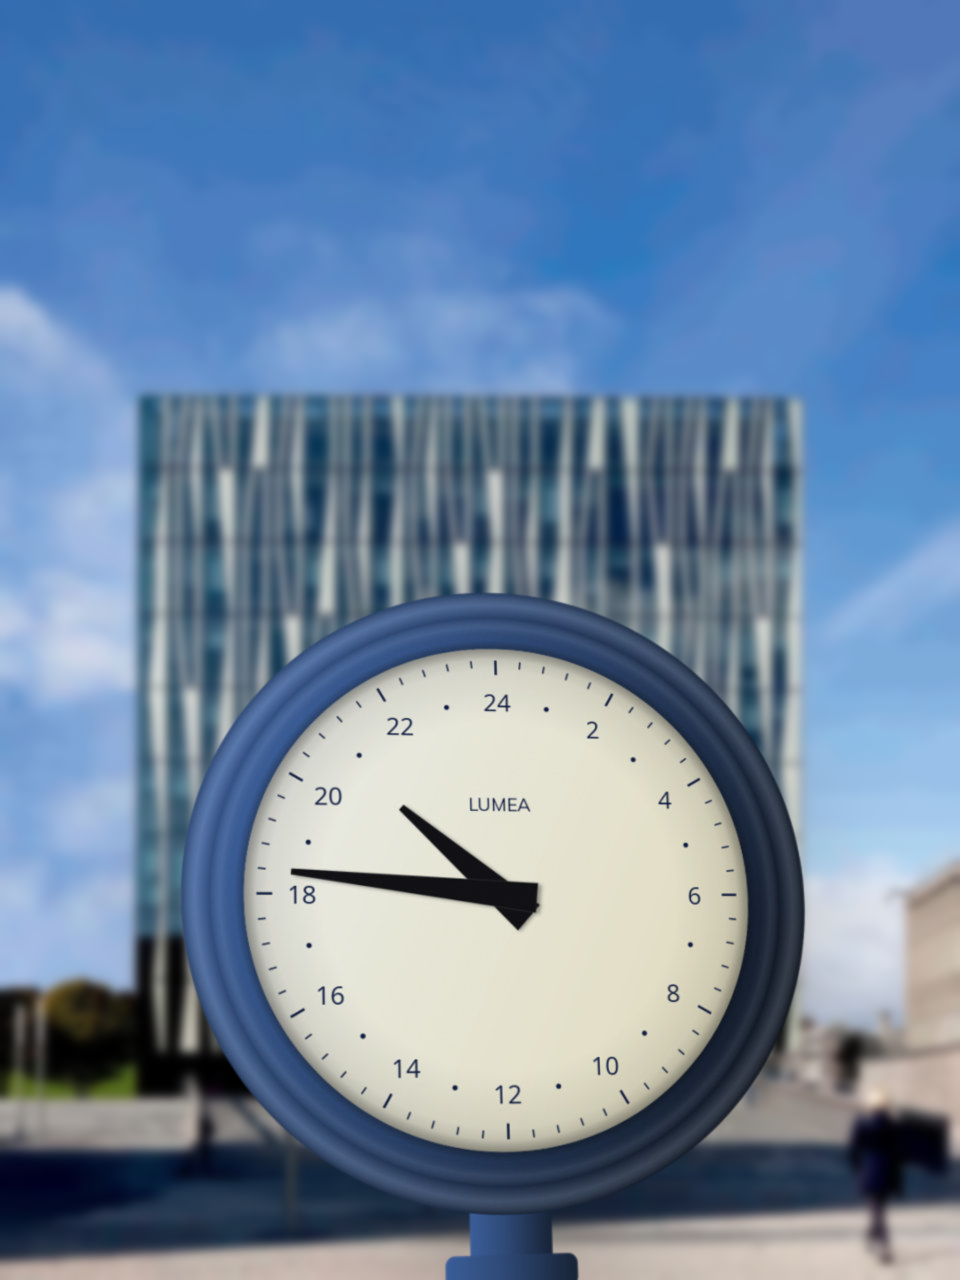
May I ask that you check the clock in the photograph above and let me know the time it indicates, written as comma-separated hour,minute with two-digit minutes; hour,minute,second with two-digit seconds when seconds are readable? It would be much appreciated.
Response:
20,46
